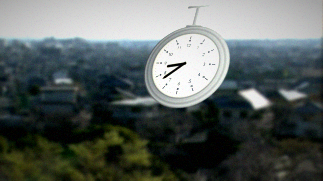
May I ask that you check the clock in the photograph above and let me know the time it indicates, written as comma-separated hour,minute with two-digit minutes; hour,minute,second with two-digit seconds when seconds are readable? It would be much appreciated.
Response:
8,38
